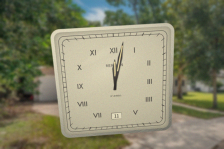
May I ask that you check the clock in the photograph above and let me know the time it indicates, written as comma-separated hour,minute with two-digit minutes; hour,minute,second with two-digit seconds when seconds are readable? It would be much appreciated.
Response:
12,02
